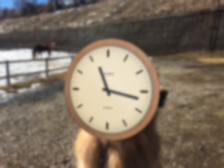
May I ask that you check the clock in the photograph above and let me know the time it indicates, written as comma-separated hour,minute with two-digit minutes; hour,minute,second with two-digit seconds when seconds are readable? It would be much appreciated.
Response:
11,17
